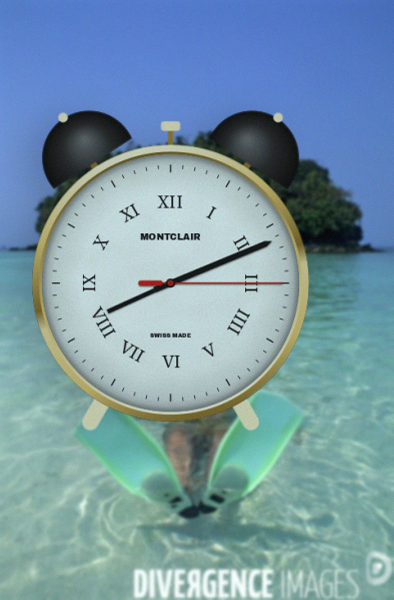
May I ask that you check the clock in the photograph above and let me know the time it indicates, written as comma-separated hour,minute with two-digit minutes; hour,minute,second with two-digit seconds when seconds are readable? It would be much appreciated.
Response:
8,11,15
